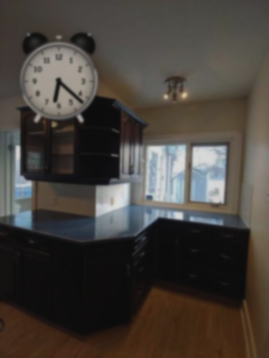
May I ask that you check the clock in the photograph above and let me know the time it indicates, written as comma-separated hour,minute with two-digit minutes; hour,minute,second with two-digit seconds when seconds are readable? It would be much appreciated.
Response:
6,22
